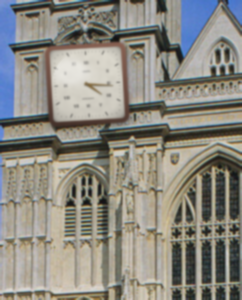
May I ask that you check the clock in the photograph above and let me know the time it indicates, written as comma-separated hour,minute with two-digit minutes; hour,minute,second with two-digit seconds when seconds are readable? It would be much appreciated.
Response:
4,16
